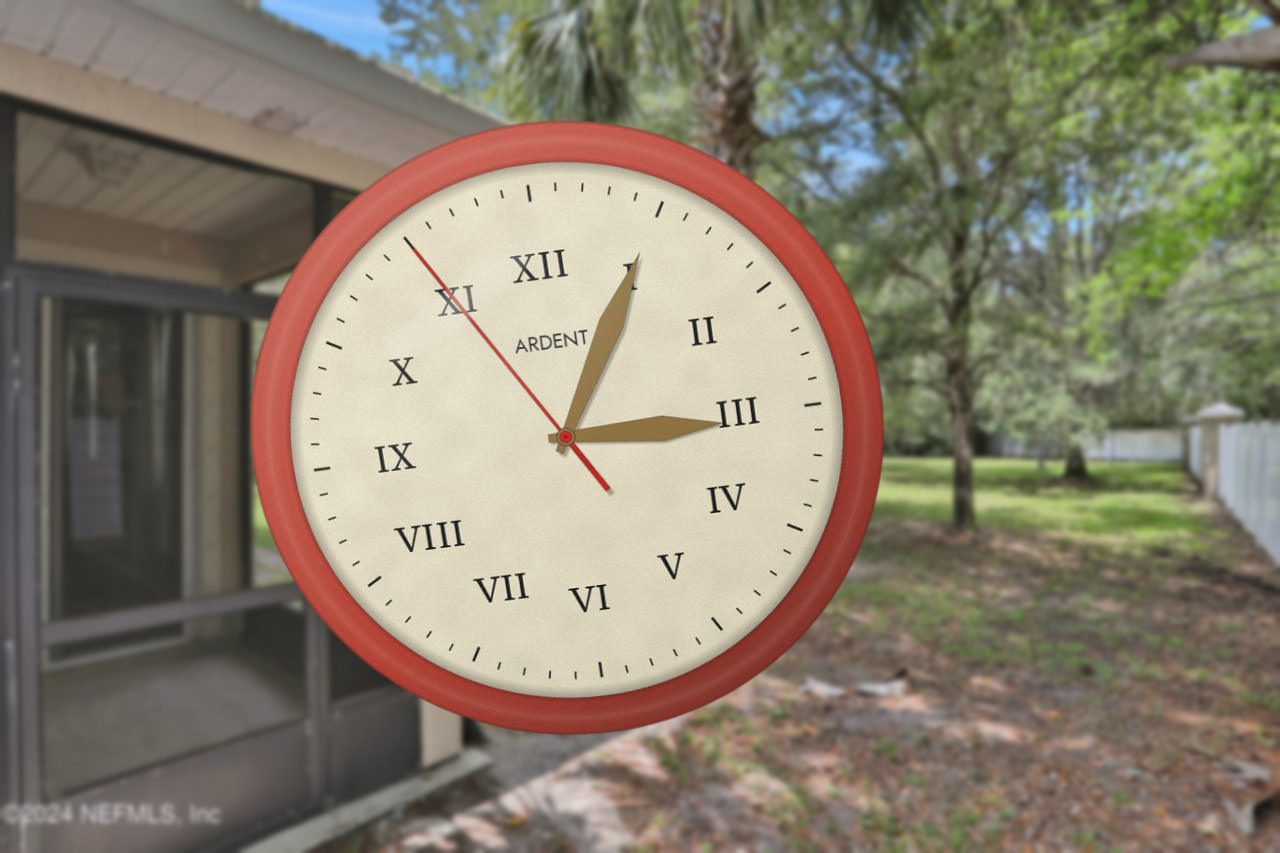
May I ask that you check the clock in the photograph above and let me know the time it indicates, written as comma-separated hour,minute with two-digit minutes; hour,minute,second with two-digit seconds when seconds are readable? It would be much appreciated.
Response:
3,04,55
